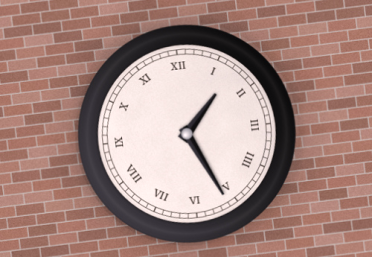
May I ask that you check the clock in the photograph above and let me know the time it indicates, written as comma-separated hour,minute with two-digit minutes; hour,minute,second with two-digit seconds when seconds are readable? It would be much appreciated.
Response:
1,26
